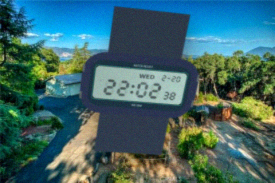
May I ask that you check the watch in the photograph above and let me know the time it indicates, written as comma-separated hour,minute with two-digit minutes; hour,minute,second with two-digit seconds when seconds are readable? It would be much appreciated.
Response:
22,02
